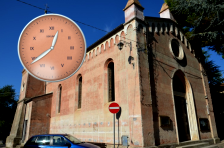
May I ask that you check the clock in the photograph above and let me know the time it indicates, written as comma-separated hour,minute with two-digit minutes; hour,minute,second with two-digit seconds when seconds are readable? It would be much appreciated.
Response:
12,39
